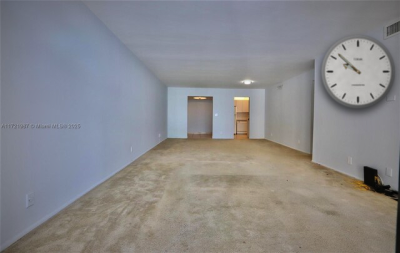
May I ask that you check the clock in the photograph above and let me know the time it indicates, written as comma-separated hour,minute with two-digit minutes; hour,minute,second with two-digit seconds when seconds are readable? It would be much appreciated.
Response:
9,52
